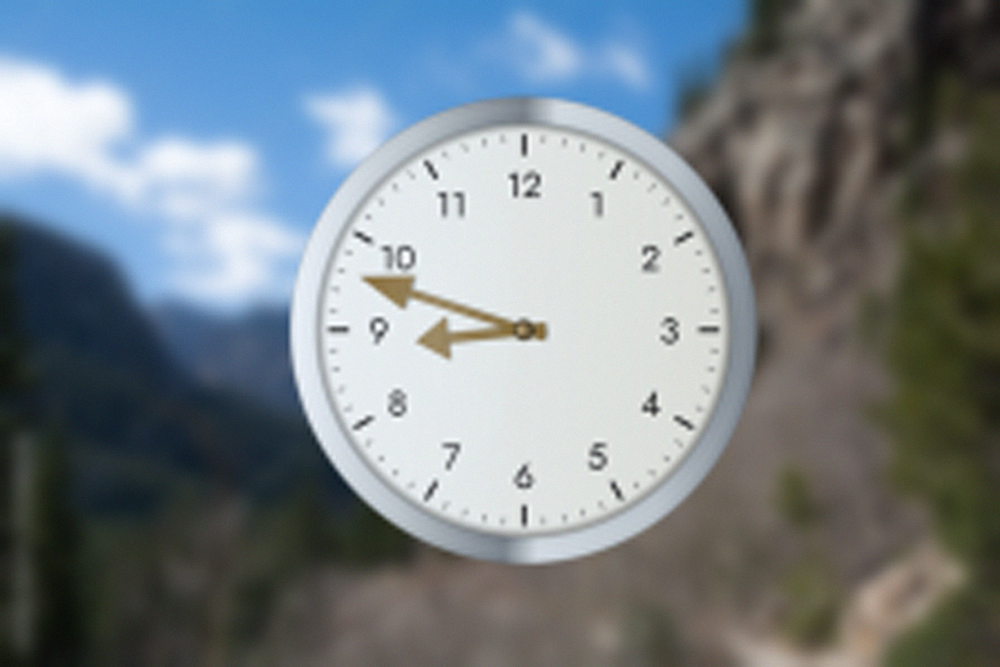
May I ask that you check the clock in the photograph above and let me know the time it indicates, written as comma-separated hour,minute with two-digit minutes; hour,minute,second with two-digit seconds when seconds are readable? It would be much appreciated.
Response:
8,48
